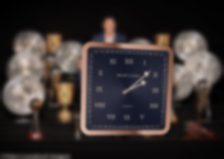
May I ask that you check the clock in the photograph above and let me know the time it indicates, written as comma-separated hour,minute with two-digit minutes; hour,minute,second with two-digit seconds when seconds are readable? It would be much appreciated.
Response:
2,08
